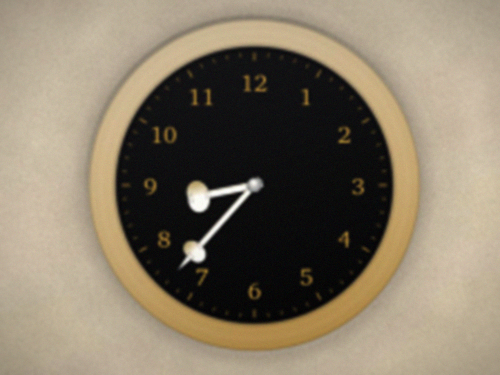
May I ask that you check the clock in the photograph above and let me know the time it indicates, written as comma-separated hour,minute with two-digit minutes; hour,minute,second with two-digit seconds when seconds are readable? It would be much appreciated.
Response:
8,37
